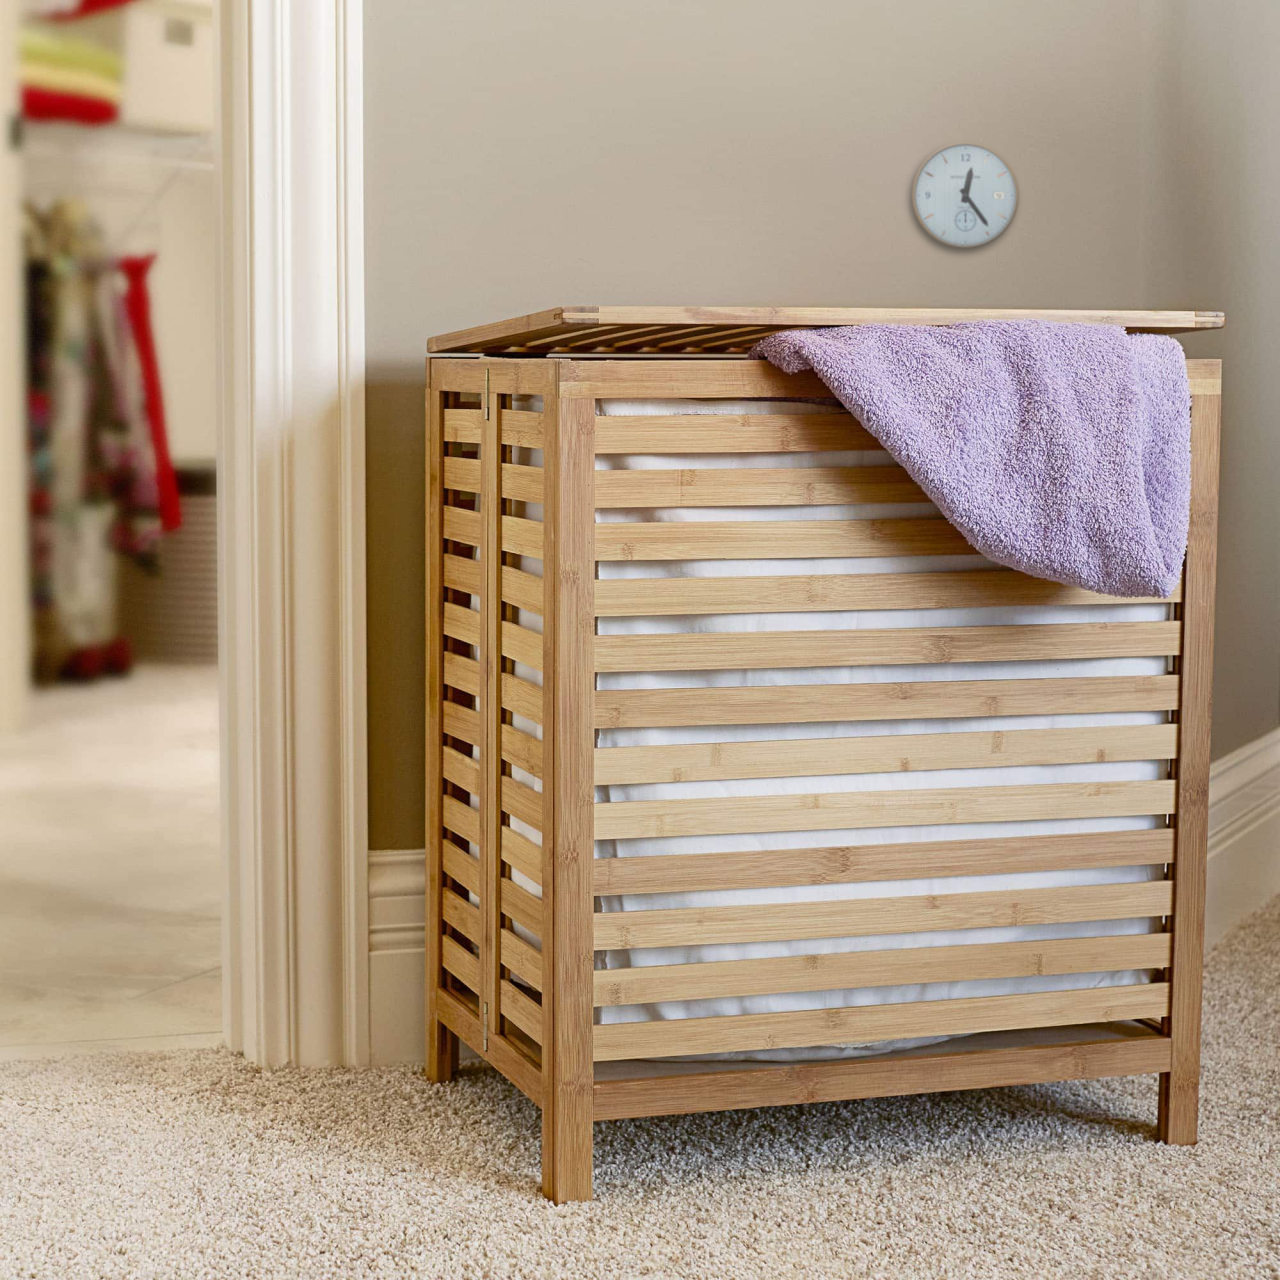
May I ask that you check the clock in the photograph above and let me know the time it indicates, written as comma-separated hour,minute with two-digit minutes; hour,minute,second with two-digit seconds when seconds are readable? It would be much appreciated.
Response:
12,24
